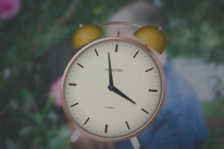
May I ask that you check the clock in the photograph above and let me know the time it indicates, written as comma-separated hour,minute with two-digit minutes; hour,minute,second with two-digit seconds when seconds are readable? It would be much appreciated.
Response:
3,58
